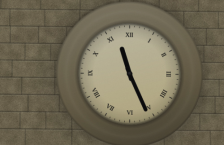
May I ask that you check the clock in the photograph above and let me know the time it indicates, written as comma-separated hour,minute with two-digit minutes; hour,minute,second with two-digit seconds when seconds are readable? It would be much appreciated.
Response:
11,26
